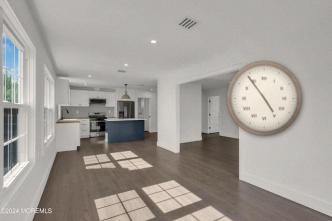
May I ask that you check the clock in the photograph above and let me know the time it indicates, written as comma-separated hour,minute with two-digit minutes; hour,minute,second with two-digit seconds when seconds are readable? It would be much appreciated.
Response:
4,54
